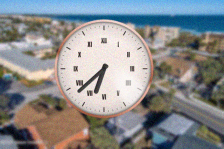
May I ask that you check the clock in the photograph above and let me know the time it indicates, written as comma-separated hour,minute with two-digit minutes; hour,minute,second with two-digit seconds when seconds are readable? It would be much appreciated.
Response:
6,38
